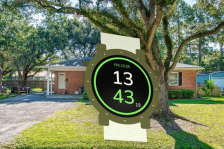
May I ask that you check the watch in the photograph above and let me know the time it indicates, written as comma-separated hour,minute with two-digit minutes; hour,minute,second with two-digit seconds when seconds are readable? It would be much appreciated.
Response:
13,43
